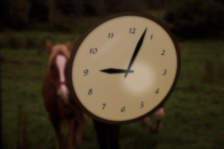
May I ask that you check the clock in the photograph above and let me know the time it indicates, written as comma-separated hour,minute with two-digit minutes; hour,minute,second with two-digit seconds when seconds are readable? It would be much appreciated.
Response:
9,03
